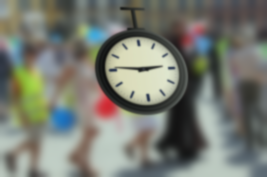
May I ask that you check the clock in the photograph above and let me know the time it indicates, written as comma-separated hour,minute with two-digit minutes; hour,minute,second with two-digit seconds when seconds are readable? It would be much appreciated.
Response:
2,46
